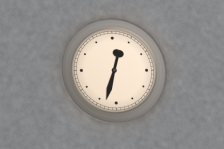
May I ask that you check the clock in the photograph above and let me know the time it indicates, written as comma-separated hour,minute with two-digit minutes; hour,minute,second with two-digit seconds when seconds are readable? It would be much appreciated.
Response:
12,33
